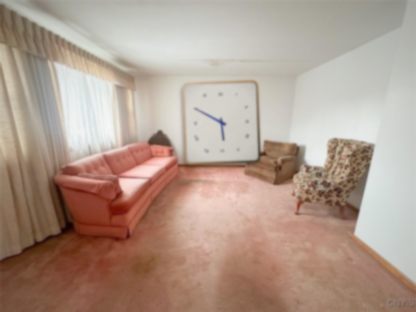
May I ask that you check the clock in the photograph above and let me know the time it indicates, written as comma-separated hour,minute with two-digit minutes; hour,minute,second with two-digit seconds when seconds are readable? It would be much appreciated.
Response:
5,50
